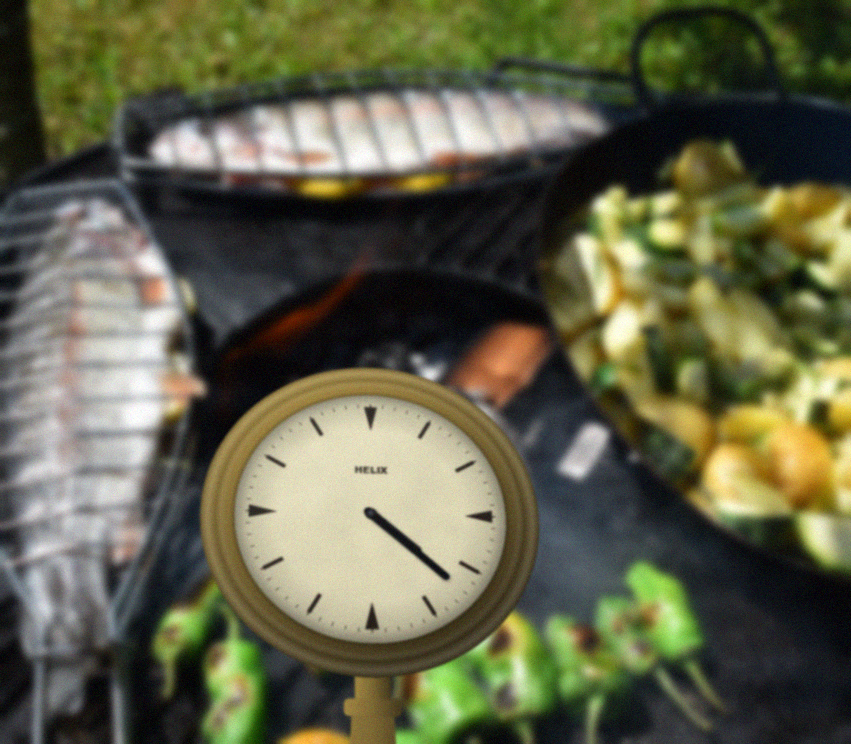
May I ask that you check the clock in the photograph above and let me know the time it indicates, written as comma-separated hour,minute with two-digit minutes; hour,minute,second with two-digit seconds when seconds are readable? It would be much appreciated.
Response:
4,22
